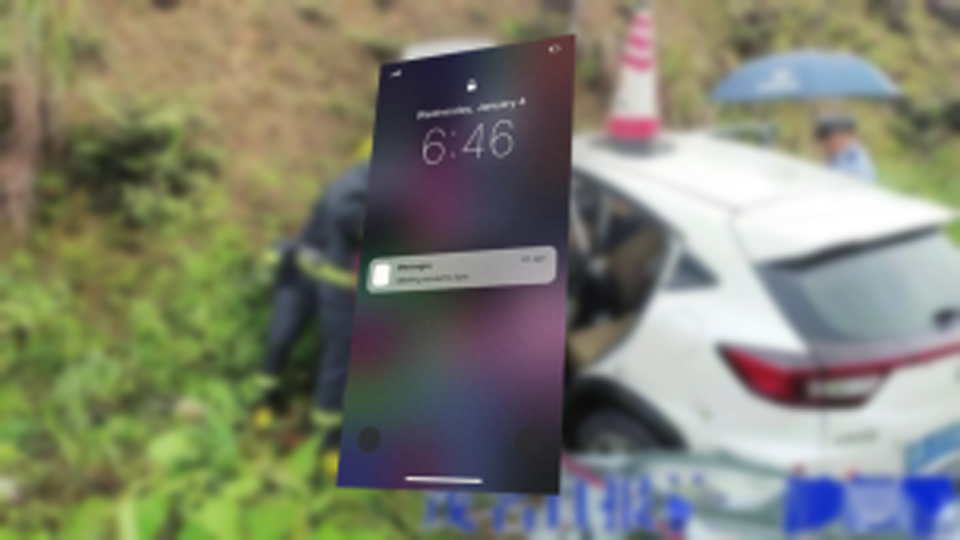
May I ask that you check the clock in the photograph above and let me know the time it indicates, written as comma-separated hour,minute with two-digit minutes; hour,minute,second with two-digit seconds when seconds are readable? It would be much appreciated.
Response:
6,46
